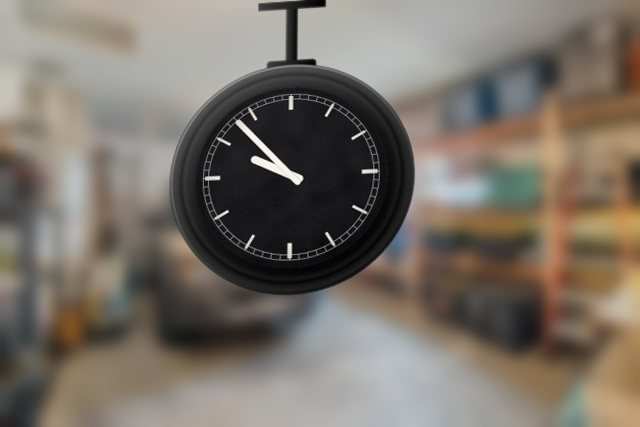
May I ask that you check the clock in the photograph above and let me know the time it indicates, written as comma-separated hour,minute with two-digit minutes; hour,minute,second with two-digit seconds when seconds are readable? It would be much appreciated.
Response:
9,53
